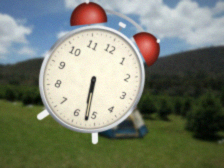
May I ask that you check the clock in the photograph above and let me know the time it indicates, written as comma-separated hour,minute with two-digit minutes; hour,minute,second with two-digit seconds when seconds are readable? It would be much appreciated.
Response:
5,27
